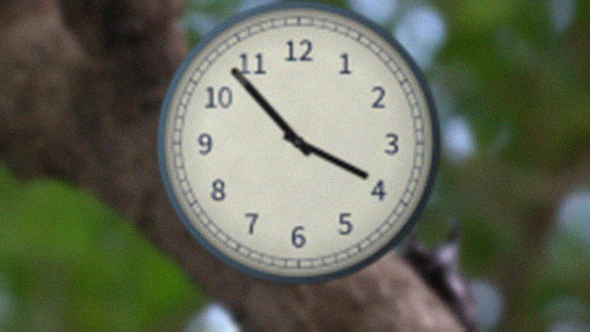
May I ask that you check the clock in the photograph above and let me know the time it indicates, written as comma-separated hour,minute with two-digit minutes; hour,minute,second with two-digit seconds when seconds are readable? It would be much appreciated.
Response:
3,53
